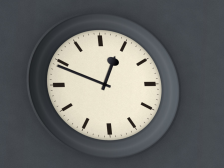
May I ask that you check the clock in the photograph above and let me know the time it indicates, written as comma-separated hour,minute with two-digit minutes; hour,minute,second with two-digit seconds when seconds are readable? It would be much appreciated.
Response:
12,49
